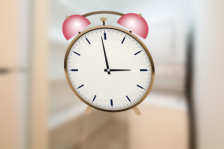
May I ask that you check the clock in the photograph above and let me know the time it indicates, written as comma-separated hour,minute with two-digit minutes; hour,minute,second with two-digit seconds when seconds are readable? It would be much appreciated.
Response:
2,59
